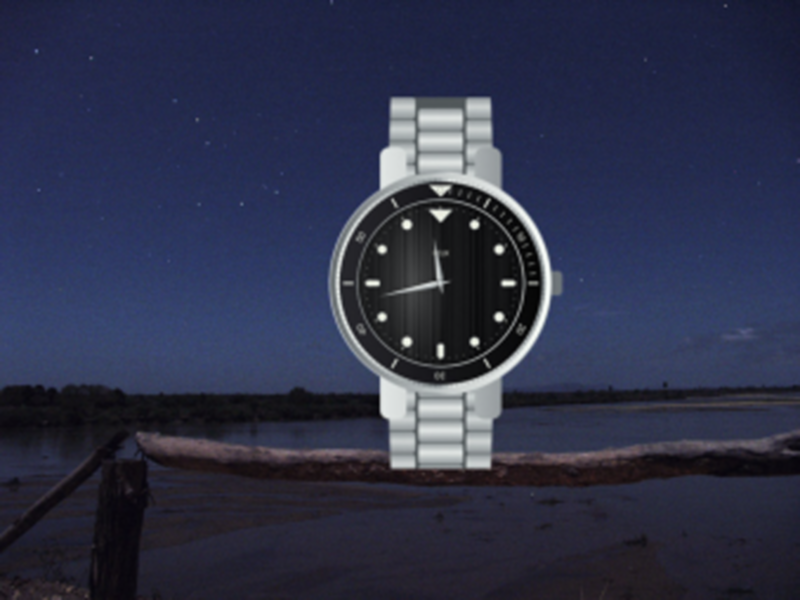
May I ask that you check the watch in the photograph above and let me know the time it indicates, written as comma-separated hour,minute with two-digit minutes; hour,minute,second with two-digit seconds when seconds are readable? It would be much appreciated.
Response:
11,43
